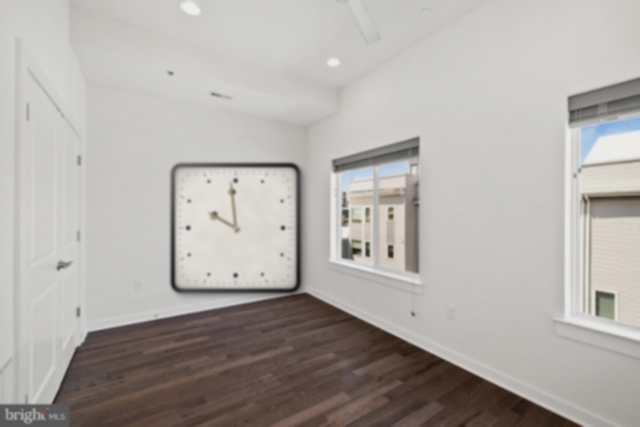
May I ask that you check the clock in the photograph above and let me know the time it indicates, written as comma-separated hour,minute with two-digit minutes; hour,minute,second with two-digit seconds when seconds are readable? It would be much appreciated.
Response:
9,59
